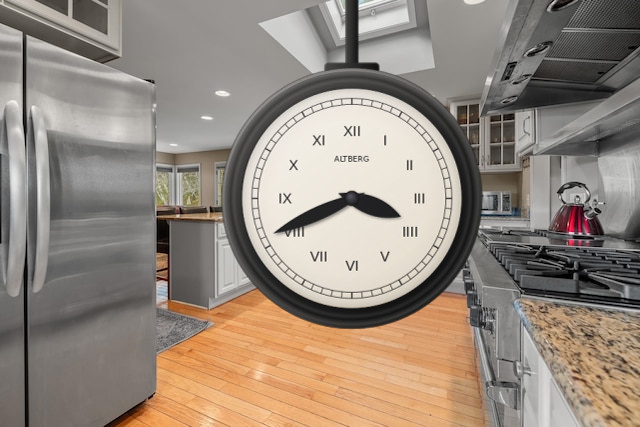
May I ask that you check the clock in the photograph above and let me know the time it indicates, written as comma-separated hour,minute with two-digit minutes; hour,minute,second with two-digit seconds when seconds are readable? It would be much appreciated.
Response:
3,41
